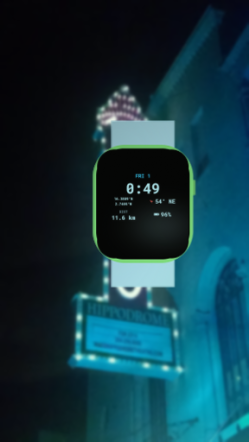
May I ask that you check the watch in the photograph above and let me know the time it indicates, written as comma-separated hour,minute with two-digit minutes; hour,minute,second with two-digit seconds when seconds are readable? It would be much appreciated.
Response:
0,49
